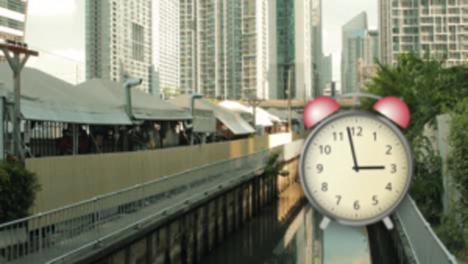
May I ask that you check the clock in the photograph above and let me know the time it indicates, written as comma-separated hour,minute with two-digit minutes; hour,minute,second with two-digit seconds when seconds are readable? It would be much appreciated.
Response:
2,58
